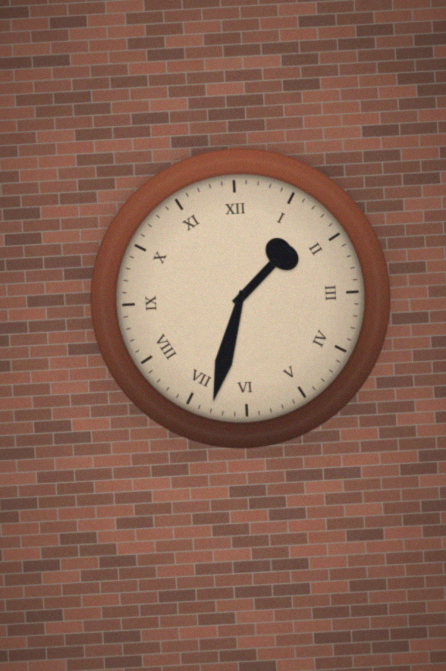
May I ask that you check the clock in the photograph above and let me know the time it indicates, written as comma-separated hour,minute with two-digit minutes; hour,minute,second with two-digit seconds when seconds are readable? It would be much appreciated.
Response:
1,33
